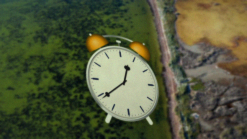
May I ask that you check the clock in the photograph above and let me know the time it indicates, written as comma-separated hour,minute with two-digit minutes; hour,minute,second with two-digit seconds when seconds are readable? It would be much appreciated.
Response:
12,39
